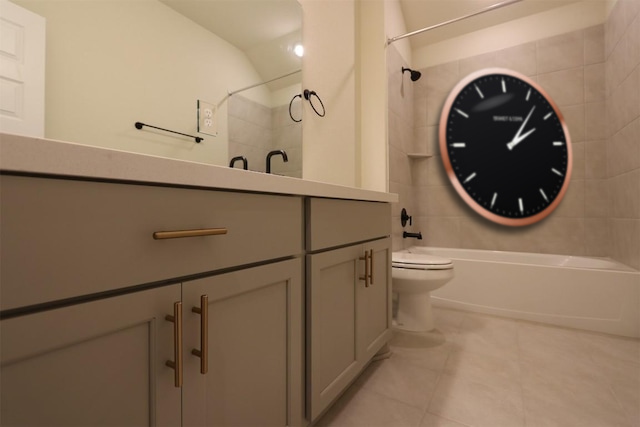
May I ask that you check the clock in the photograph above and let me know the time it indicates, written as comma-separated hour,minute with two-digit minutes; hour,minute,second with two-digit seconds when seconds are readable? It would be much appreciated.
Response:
2,07
